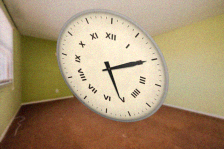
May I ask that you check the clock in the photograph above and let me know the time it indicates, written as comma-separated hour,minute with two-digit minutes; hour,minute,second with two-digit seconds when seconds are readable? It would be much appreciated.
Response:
5,10
